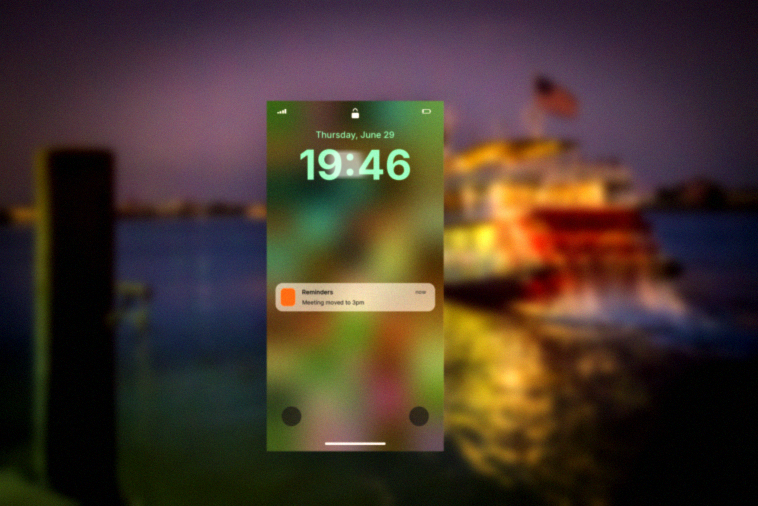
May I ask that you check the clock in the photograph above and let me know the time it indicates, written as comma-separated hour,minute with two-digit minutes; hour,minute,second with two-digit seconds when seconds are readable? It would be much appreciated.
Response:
19,46
